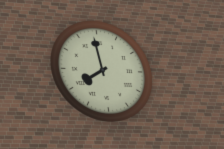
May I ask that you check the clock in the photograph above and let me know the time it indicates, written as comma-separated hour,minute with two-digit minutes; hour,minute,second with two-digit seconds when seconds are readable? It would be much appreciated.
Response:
7,59
